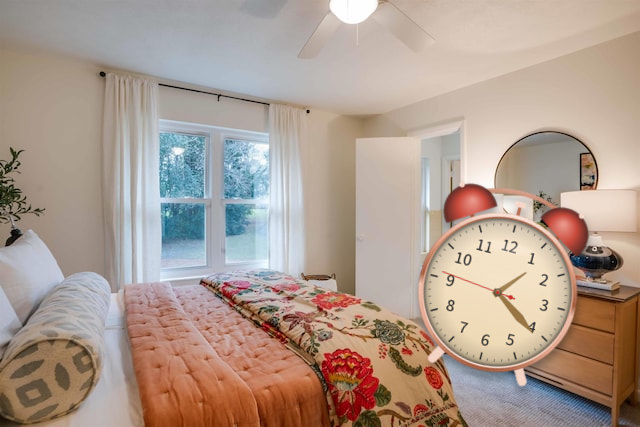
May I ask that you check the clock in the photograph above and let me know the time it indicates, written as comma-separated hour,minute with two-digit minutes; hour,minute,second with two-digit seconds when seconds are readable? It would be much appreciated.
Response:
1,20,46
